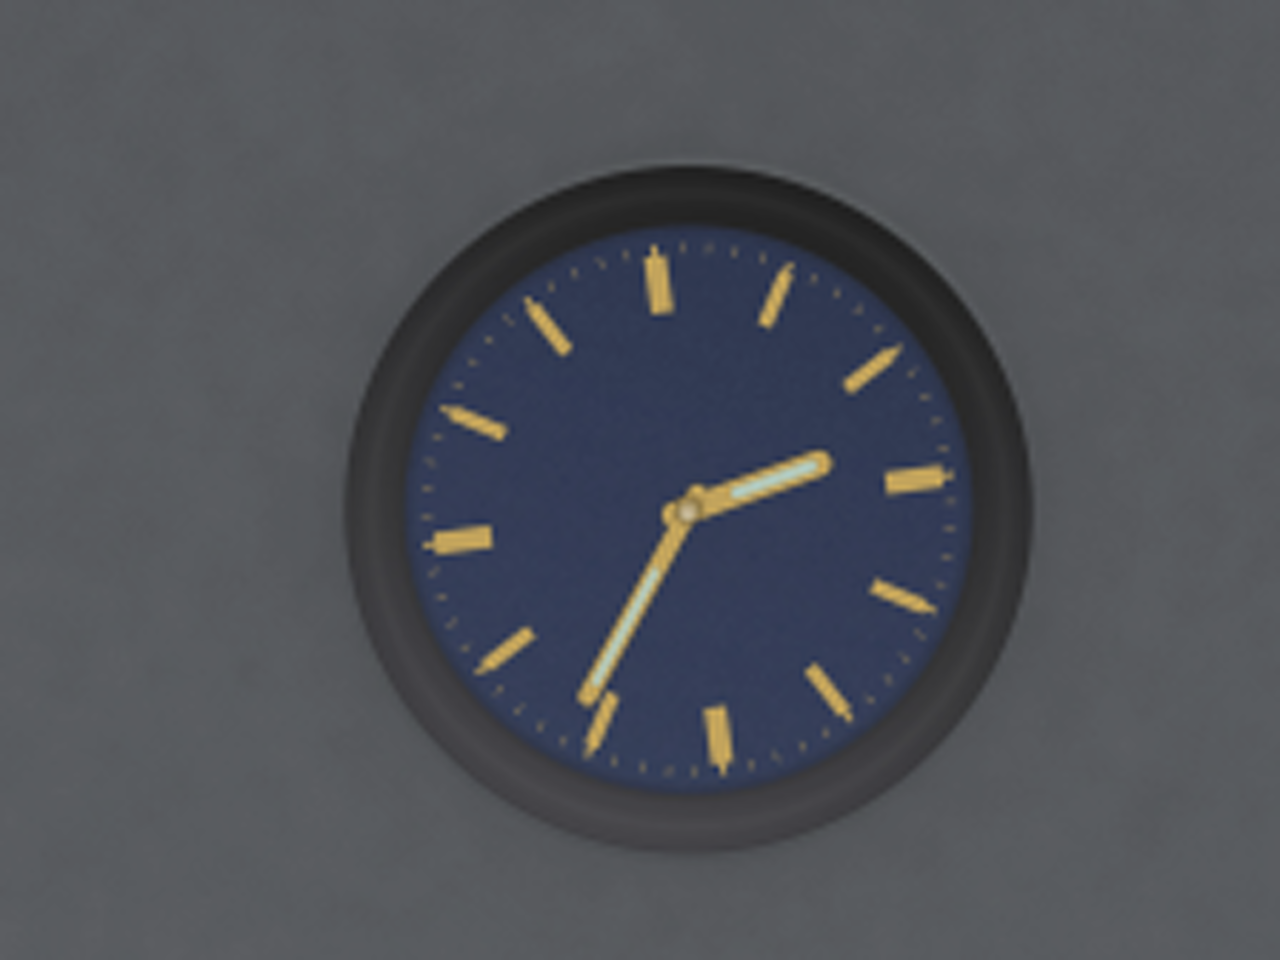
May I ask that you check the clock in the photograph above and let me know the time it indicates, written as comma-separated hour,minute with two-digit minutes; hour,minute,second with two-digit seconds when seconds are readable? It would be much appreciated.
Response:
2,36
